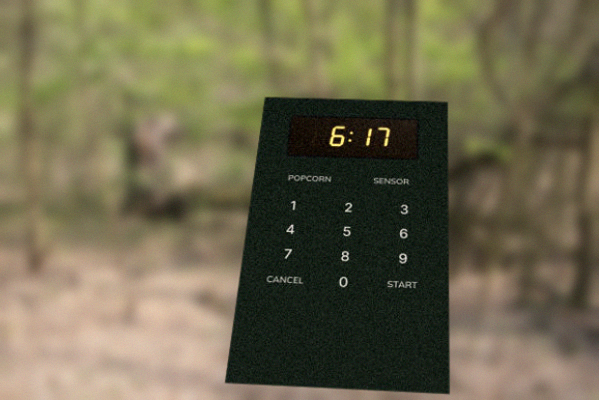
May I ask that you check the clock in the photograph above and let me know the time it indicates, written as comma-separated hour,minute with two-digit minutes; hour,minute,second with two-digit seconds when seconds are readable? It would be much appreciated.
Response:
6,17
